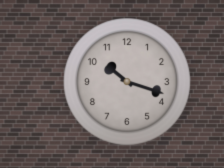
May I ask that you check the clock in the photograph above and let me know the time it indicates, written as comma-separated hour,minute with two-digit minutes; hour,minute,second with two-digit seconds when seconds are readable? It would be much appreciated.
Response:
10,18
